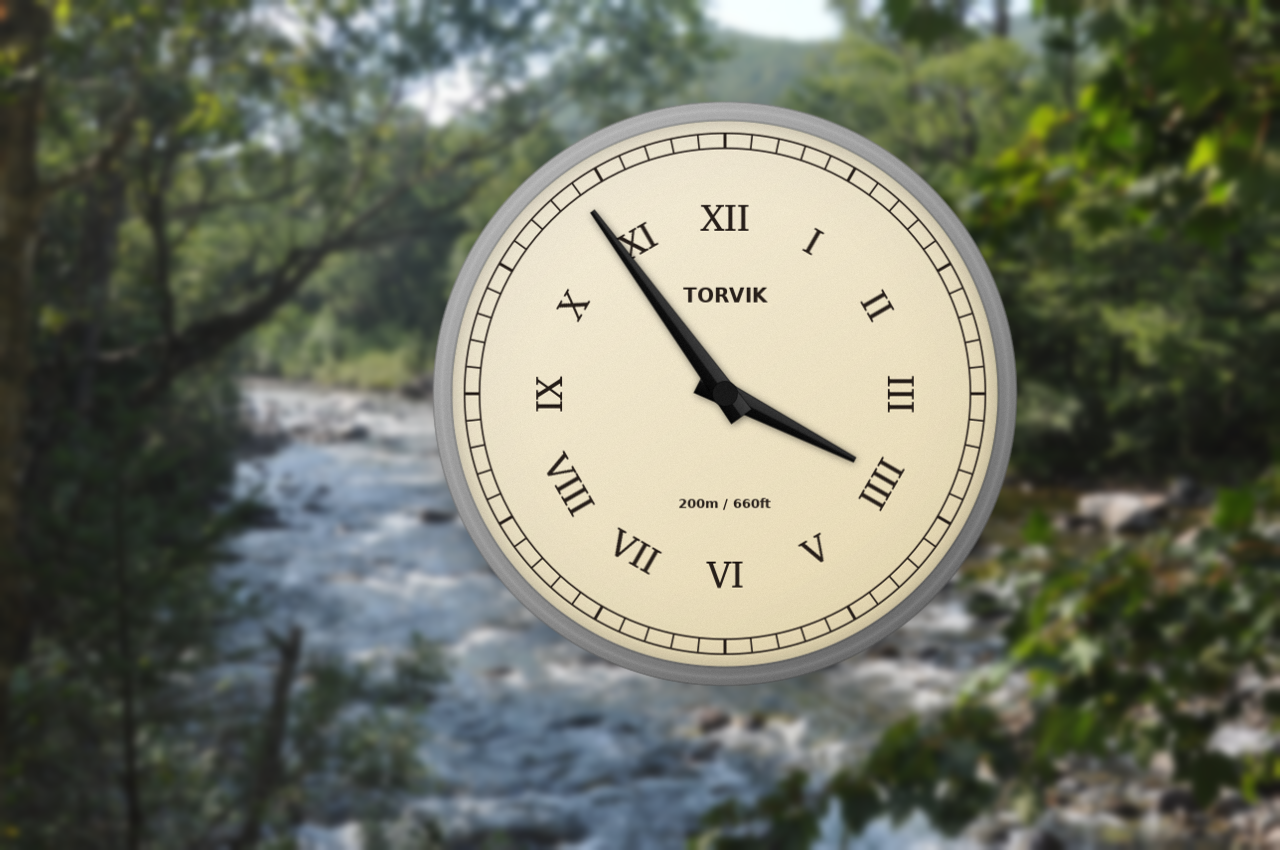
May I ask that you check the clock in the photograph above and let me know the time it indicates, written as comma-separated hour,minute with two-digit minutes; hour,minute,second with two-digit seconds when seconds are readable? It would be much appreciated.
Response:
3,54
